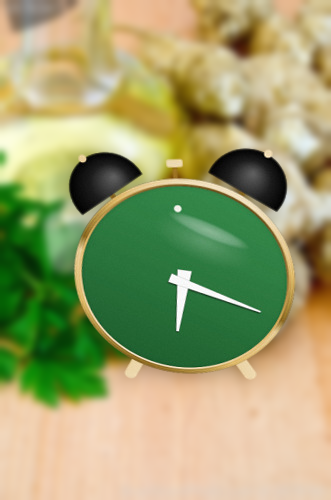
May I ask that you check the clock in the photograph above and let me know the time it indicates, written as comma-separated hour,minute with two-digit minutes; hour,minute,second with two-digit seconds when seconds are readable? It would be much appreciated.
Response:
6,19
